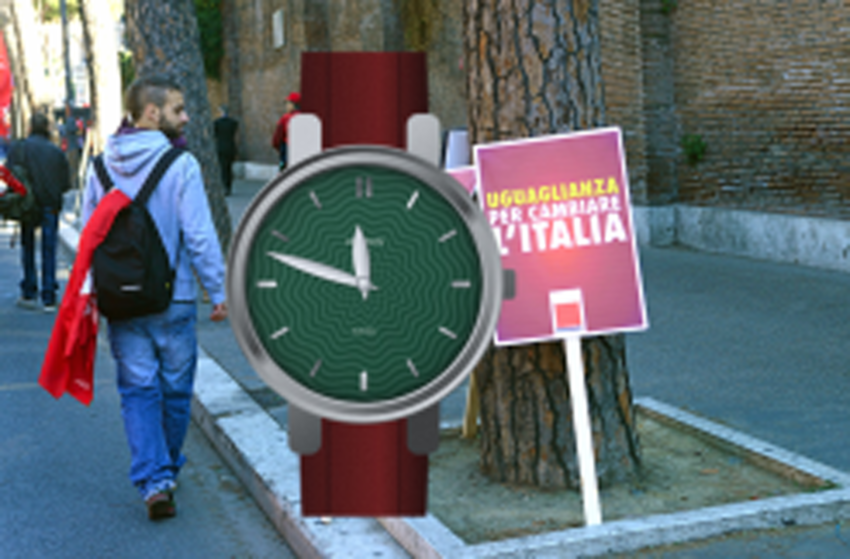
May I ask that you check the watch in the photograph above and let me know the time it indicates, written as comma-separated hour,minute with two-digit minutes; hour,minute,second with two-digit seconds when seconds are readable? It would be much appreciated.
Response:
11,48
